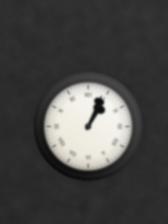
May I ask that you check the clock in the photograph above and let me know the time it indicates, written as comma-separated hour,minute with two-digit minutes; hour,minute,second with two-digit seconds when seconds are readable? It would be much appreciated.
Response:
1,04
